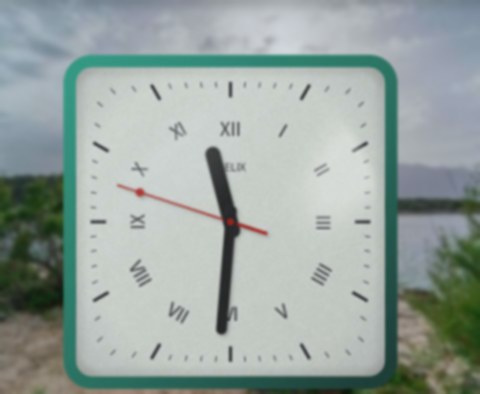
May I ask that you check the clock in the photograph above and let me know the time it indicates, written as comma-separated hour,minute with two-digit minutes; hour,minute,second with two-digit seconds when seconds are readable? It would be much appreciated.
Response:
11,30,48
